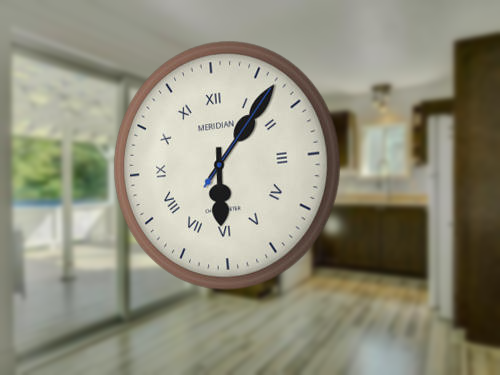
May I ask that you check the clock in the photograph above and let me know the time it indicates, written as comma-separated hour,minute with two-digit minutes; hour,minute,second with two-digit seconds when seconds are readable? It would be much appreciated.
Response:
6,07,07
